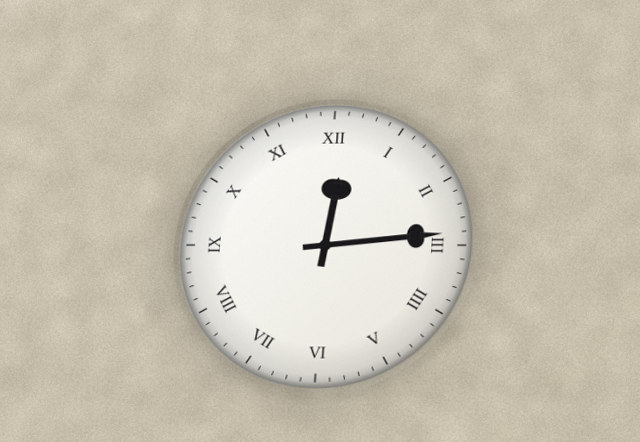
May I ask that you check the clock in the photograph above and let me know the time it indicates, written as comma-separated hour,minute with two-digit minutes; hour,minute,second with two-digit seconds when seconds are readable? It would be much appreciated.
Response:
12,14
